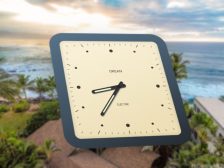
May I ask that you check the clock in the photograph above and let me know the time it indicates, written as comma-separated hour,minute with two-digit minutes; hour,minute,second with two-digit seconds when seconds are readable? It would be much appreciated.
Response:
8,36
